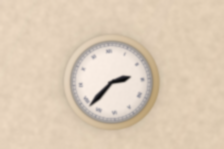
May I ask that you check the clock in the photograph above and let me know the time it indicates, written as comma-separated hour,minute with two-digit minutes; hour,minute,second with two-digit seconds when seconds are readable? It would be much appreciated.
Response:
2,38
